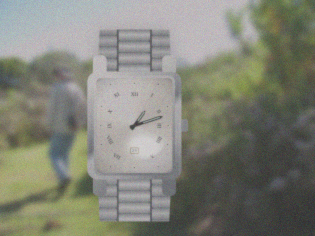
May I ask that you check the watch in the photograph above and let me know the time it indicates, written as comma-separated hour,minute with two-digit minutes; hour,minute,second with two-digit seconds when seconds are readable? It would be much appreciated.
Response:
1,12
